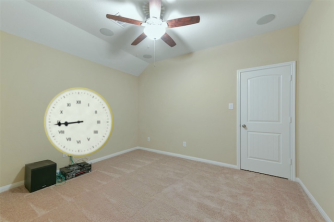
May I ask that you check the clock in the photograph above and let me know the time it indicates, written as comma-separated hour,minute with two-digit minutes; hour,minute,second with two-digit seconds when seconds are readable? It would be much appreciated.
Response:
8,44
